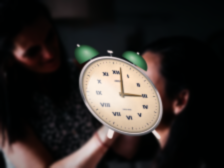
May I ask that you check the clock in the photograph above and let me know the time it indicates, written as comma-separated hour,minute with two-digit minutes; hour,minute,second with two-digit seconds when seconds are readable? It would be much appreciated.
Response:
3,02
